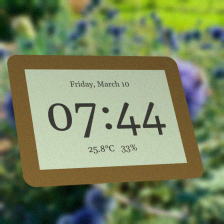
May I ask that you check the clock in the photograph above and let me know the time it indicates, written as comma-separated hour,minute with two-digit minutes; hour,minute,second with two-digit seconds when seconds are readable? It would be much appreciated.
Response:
7,44
